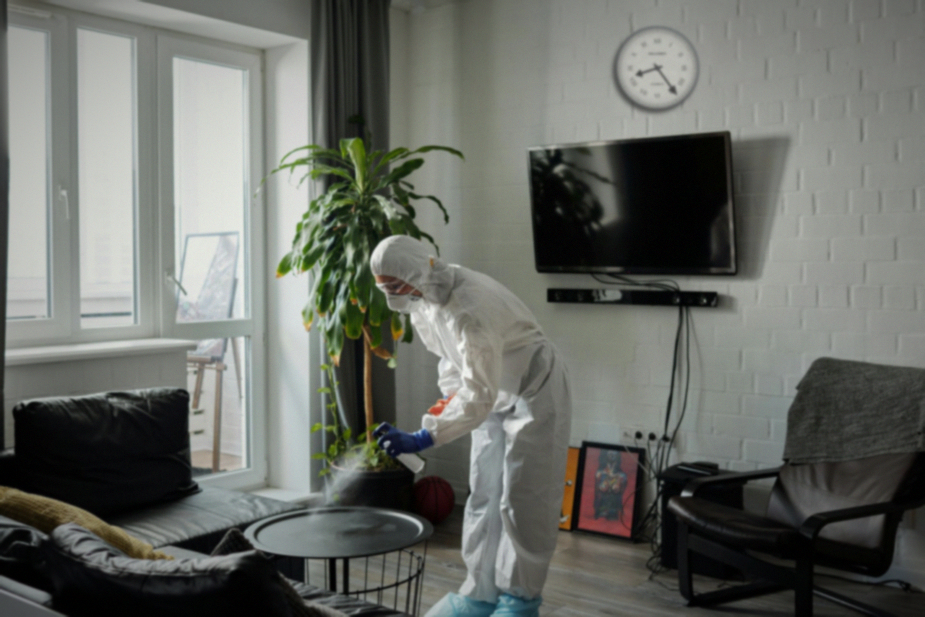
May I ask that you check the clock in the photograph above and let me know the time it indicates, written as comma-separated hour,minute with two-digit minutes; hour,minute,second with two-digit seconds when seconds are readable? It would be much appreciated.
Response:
8,24
